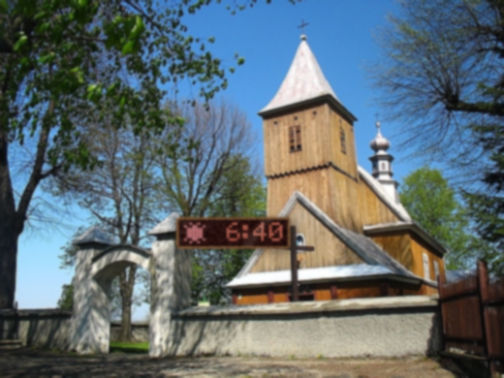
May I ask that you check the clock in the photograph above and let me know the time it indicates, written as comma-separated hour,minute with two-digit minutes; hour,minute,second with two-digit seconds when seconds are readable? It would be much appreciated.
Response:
6,40
